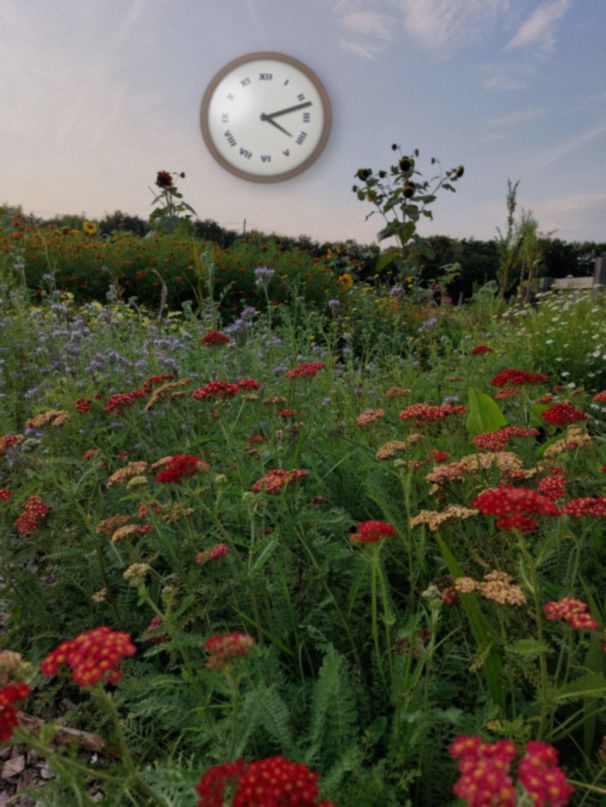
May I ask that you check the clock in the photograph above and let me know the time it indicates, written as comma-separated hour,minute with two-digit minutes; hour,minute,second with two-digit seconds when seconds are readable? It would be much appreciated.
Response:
4,12
